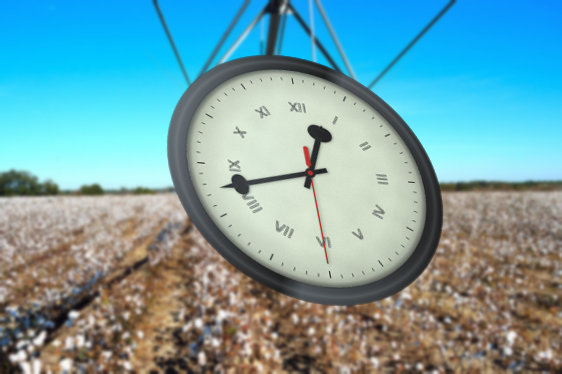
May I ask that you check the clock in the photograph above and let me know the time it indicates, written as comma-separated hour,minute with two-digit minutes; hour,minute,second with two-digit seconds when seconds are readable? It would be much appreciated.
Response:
12,42,30
